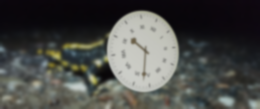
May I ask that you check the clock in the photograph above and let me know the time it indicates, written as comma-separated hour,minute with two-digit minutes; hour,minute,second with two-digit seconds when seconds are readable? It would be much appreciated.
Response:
9,27
